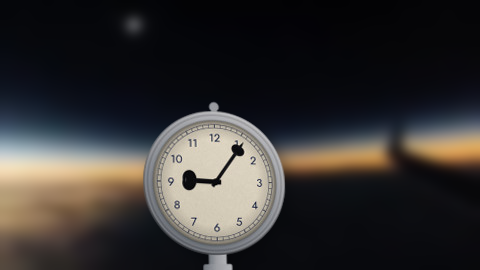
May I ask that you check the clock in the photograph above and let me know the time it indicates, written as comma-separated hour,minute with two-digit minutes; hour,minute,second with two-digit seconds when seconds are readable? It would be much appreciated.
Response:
9,06
